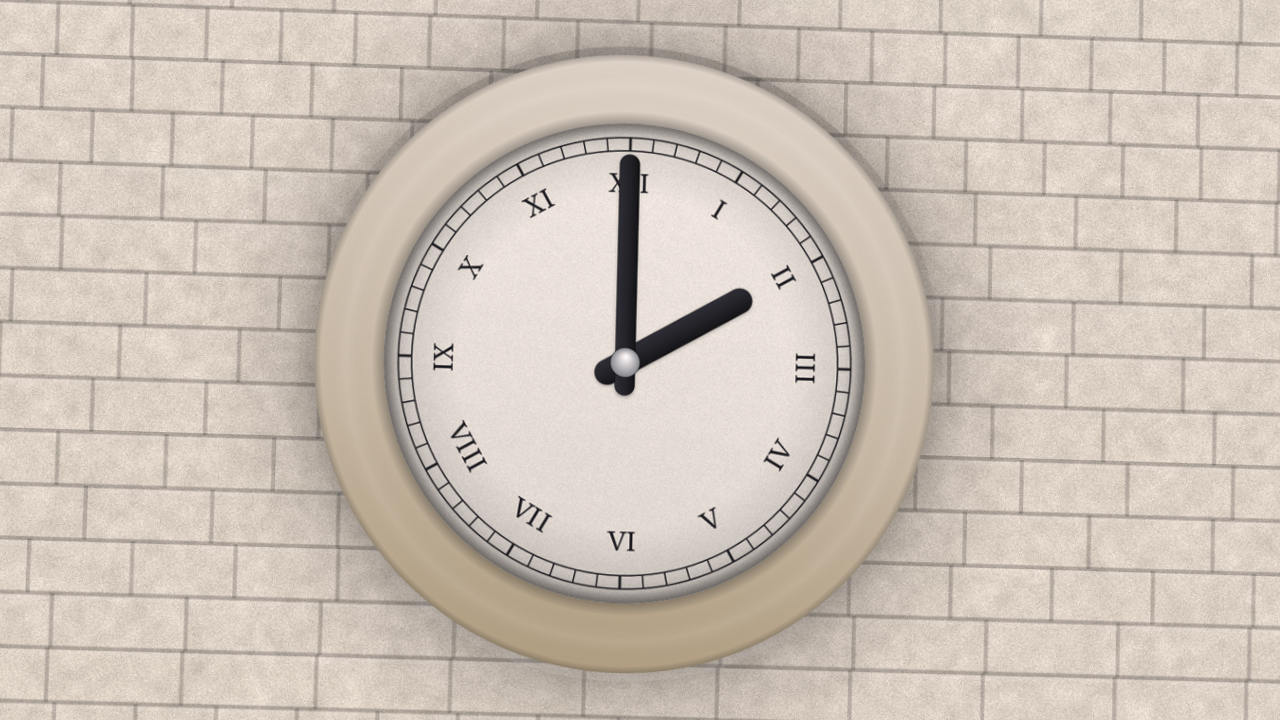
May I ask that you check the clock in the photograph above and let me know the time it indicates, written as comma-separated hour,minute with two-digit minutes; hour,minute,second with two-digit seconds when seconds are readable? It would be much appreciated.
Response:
2,00
